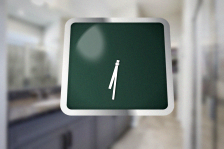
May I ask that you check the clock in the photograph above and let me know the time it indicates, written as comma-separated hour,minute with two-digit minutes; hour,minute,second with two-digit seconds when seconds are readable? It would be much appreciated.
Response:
6,31
